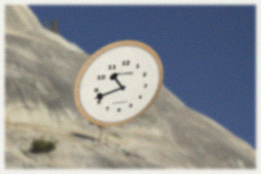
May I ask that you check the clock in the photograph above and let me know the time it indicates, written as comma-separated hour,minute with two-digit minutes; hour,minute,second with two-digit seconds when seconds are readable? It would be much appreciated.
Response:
10,42
